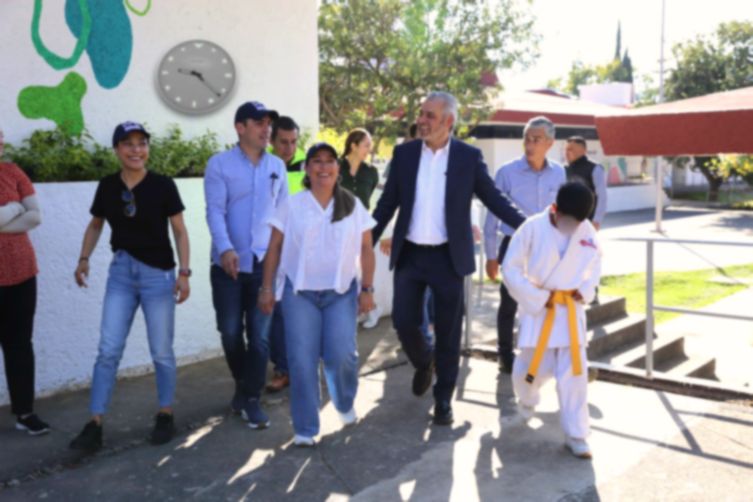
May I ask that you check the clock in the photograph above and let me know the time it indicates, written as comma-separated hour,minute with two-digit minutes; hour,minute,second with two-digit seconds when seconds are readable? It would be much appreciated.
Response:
9,22
